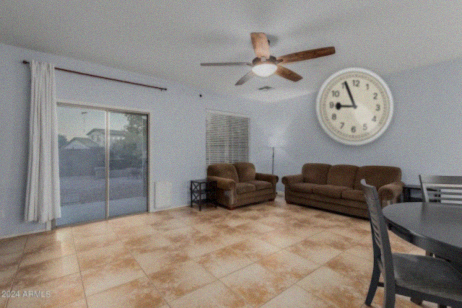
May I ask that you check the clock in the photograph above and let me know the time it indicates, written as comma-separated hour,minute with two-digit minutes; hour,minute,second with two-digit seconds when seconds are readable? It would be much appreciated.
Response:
8,56
